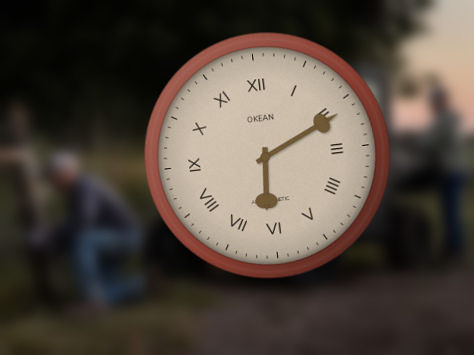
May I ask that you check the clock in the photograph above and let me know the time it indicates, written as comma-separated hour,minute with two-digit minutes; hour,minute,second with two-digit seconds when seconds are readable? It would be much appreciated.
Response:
6,11
